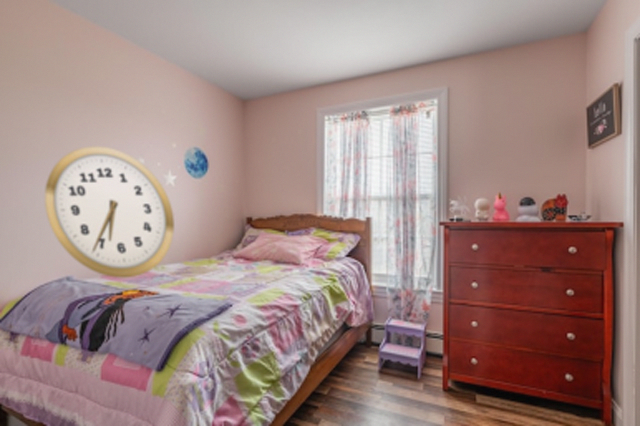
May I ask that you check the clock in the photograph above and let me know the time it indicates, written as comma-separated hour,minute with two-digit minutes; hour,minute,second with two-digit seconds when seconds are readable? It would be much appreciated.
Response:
6,36
